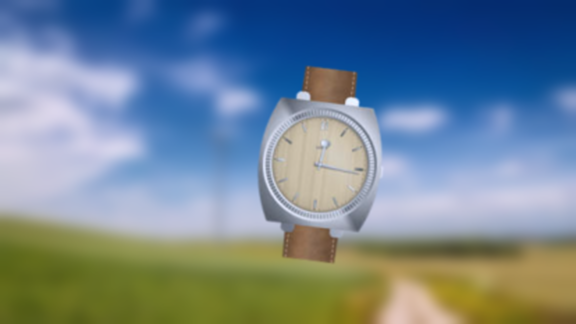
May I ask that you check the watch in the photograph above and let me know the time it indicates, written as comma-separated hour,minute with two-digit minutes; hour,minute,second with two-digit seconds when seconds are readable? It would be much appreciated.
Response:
12,16
